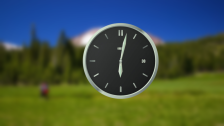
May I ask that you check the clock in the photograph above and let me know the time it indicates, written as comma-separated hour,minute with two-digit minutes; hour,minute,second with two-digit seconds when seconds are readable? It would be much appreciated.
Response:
6,02
